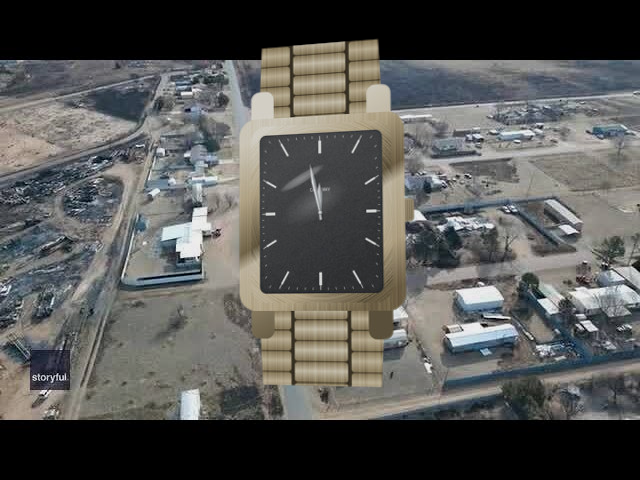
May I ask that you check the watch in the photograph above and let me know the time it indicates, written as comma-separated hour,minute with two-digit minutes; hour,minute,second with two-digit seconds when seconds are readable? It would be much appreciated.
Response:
11,58
